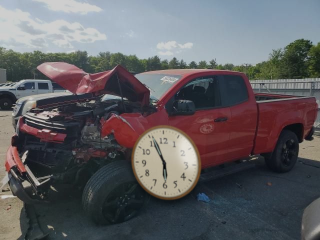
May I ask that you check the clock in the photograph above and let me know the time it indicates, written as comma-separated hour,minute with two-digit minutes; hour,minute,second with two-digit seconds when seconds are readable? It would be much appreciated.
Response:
5,56
